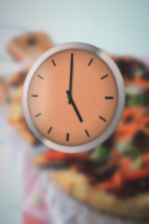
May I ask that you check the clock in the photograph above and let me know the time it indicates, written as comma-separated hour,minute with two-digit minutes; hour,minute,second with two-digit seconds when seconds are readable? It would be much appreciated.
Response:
5,00
